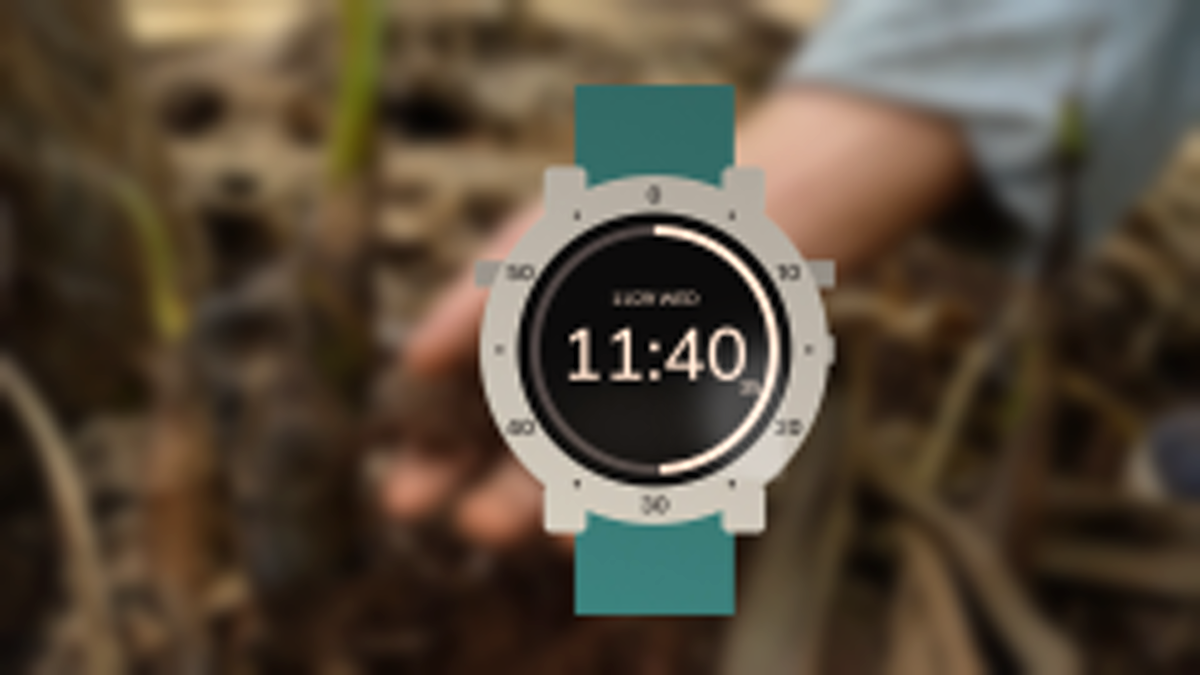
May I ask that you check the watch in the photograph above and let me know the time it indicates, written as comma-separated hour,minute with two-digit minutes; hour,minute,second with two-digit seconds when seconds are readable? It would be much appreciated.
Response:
11,40
